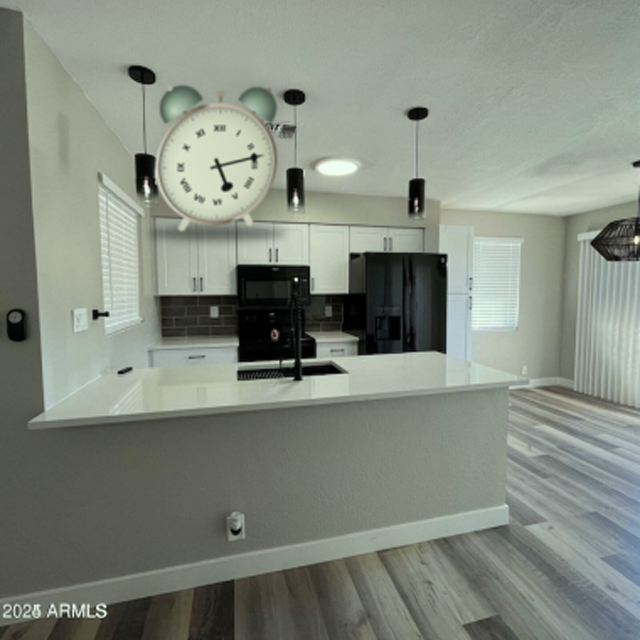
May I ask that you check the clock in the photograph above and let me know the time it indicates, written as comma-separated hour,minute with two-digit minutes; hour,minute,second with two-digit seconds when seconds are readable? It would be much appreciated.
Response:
5,13
